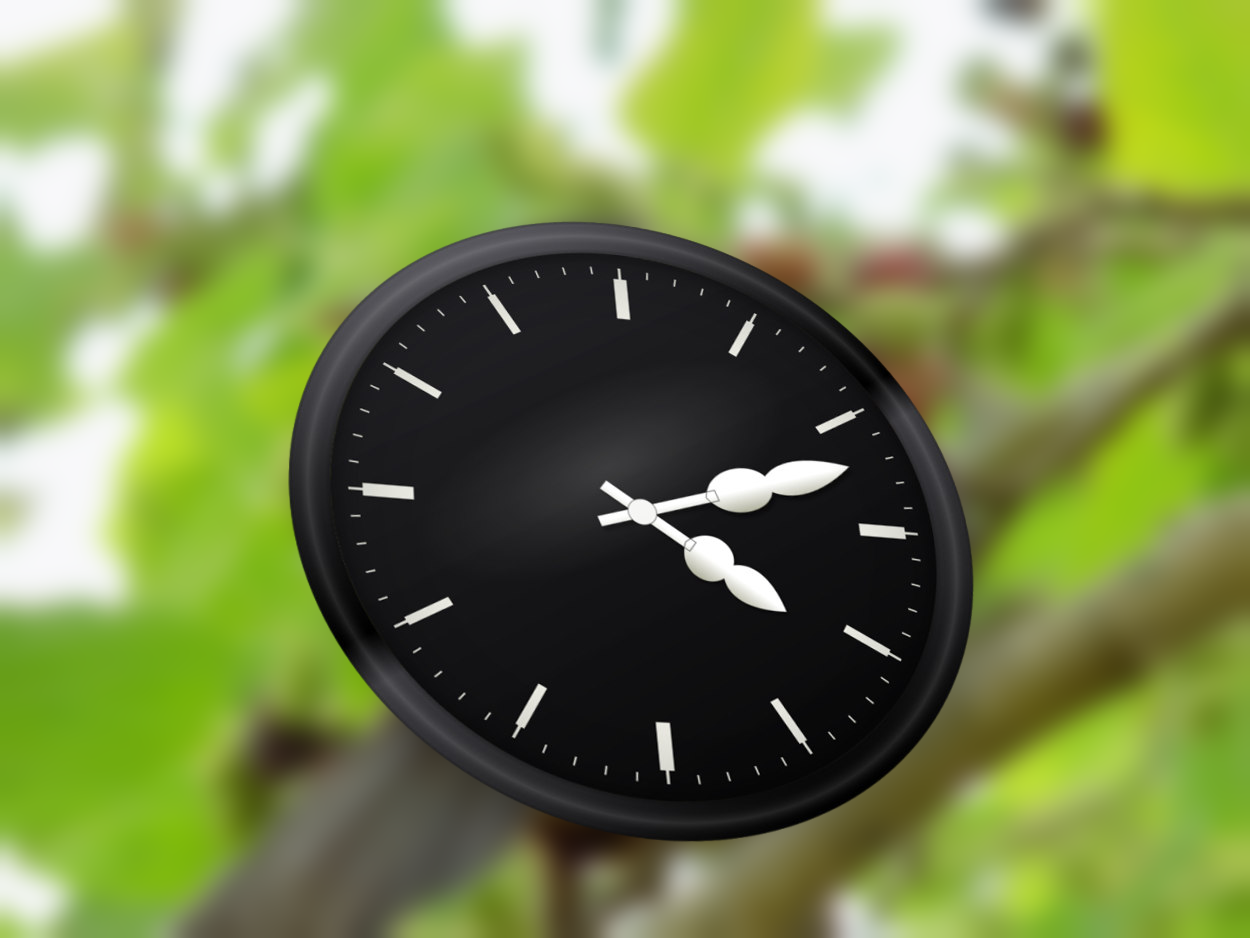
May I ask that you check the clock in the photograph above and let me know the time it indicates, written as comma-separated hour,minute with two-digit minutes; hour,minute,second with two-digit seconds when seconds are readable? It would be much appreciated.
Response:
4,12
